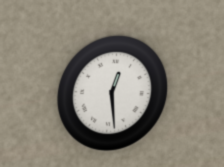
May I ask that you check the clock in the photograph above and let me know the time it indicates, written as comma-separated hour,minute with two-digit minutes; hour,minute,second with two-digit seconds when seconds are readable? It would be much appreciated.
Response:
12,28
